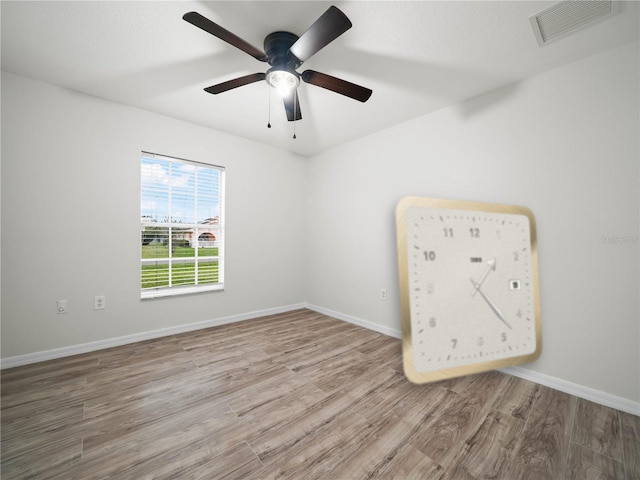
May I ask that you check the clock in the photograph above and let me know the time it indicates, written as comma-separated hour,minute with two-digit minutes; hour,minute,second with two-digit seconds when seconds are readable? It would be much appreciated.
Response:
1,23
